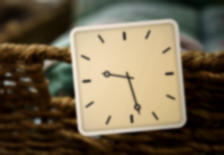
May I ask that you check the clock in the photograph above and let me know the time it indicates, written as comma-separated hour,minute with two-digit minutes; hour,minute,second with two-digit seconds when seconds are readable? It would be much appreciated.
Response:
9,28
